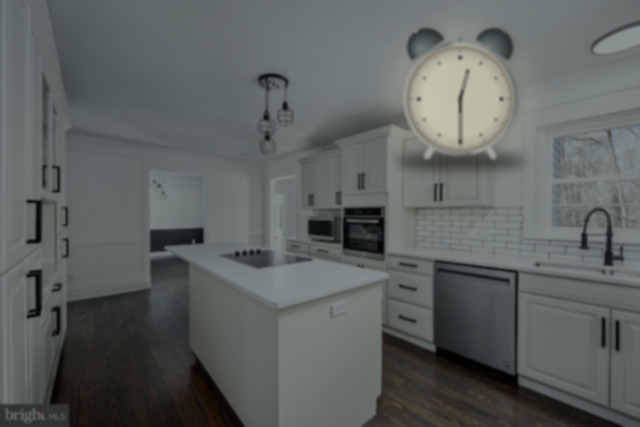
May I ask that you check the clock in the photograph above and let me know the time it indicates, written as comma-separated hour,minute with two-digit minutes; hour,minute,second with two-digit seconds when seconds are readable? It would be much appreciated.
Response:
12,30
